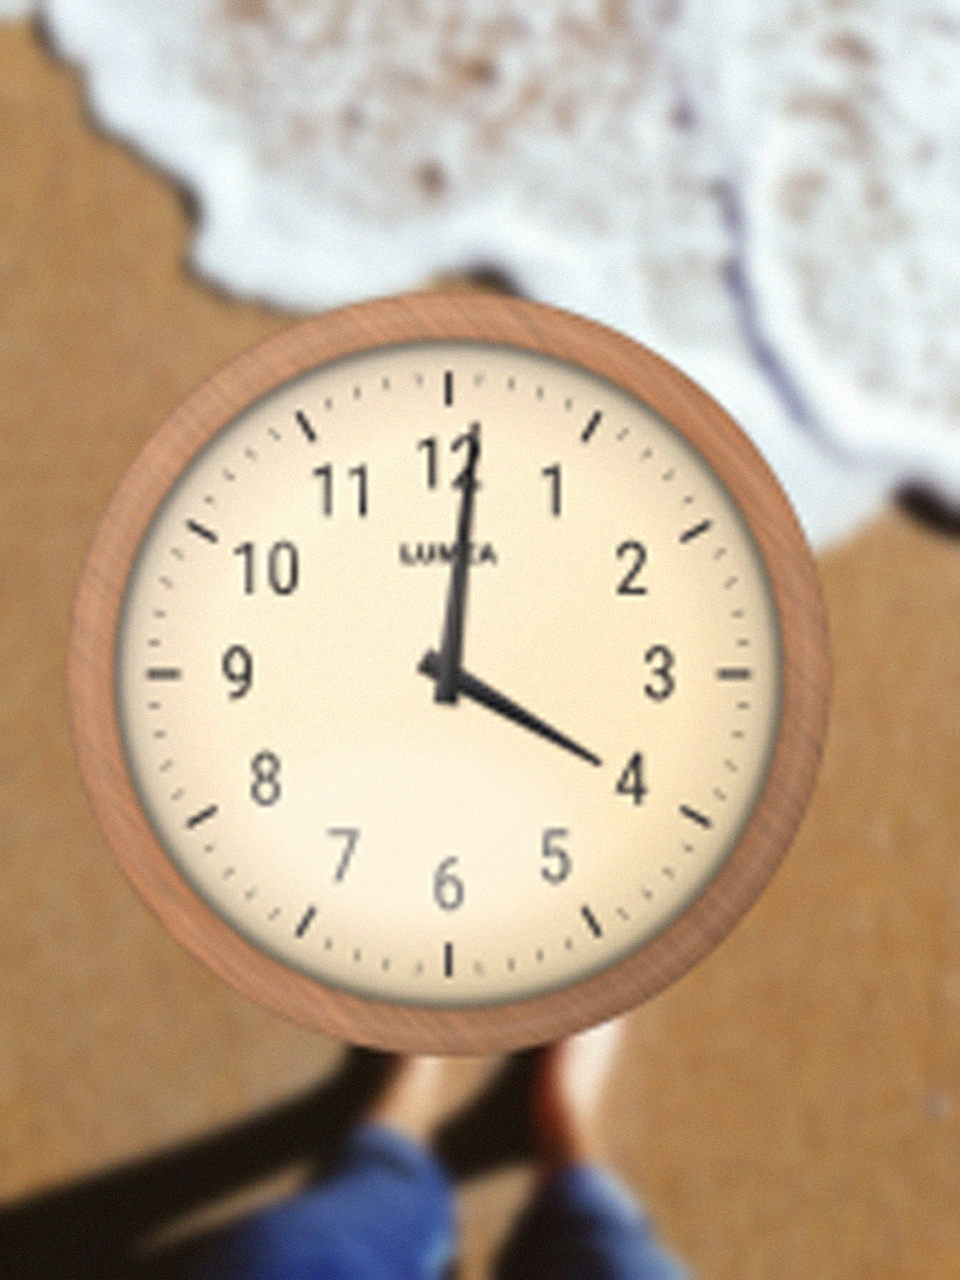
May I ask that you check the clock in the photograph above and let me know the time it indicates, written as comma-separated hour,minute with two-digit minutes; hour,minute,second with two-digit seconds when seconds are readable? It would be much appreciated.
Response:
4,01
